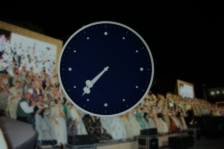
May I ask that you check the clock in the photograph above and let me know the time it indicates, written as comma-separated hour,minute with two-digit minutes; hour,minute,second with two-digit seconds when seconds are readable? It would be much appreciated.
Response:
7,37
